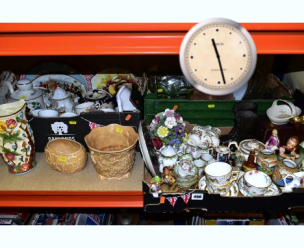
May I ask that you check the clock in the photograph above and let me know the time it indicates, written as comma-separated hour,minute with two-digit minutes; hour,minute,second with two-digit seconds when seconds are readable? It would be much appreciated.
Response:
11,28
